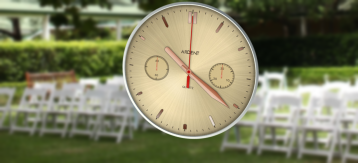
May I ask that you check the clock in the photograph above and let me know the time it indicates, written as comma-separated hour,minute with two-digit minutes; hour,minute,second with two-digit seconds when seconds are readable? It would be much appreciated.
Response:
10,21
